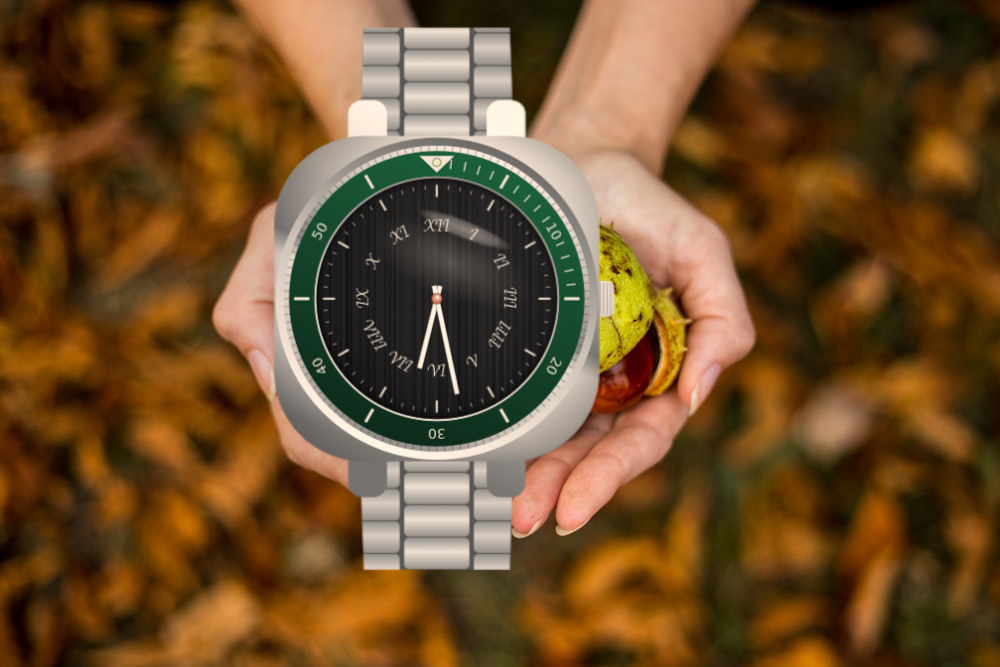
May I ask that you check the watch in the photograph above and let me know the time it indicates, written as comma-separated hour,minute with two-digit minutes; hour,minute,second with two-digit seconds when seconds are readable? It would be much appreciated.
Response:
6,28
